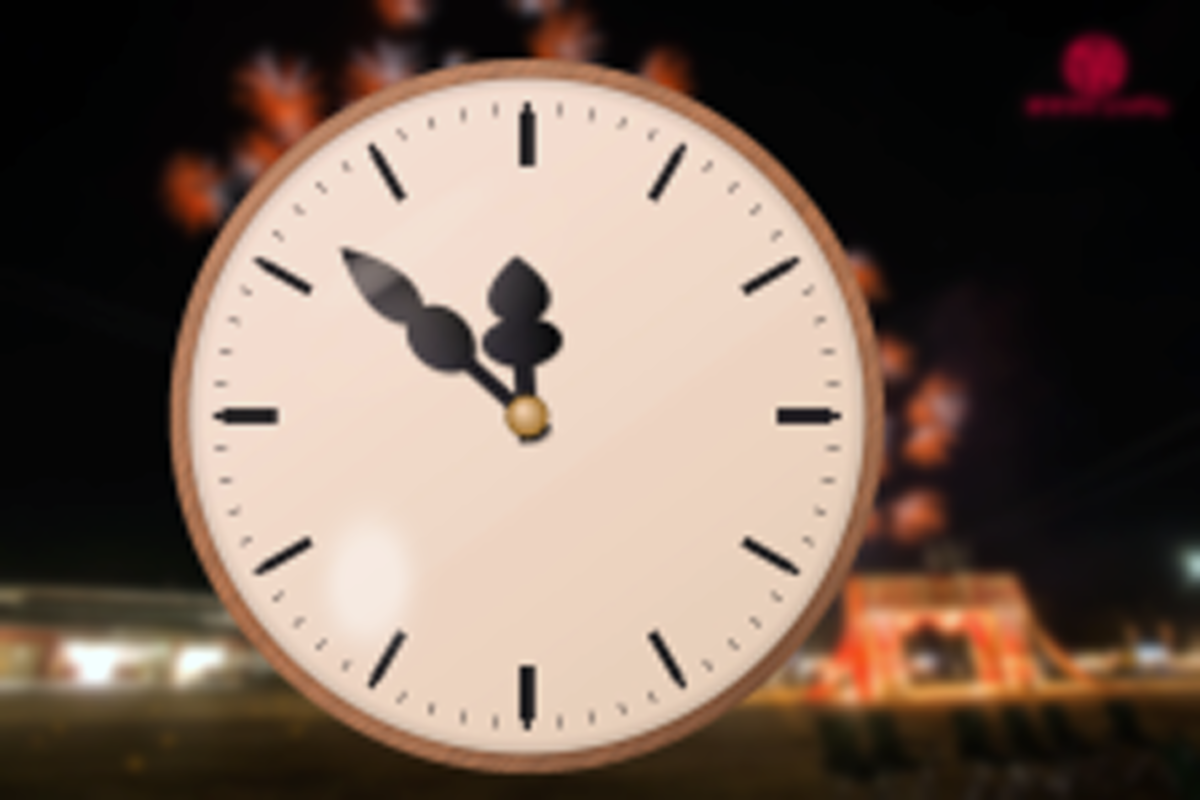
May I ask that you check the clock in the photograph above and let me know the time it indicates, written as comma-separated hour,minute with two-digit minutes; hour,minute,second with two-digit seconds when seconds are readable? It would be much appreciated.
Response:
11,52
